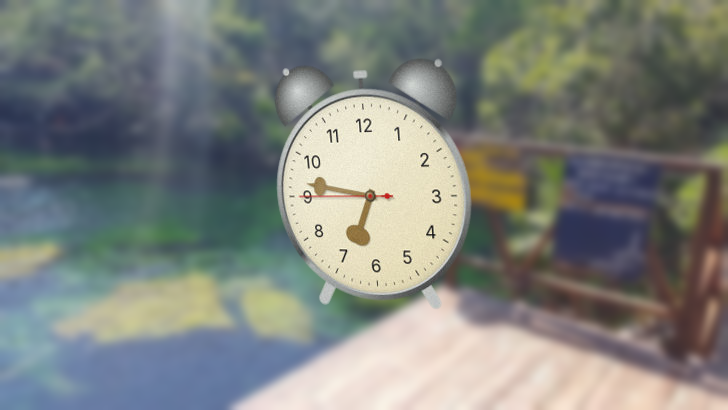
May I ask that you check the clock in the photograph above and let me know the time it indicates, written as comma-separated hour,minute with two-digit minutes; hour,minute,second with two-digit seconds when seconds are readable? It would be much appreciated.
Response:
6,46,45
